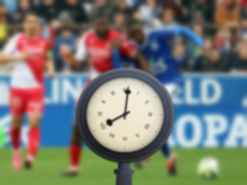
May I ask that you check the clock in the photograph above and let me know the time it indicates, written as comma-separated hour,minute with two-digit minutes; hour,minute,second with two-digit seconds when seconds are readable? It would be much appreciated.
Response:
8,01
